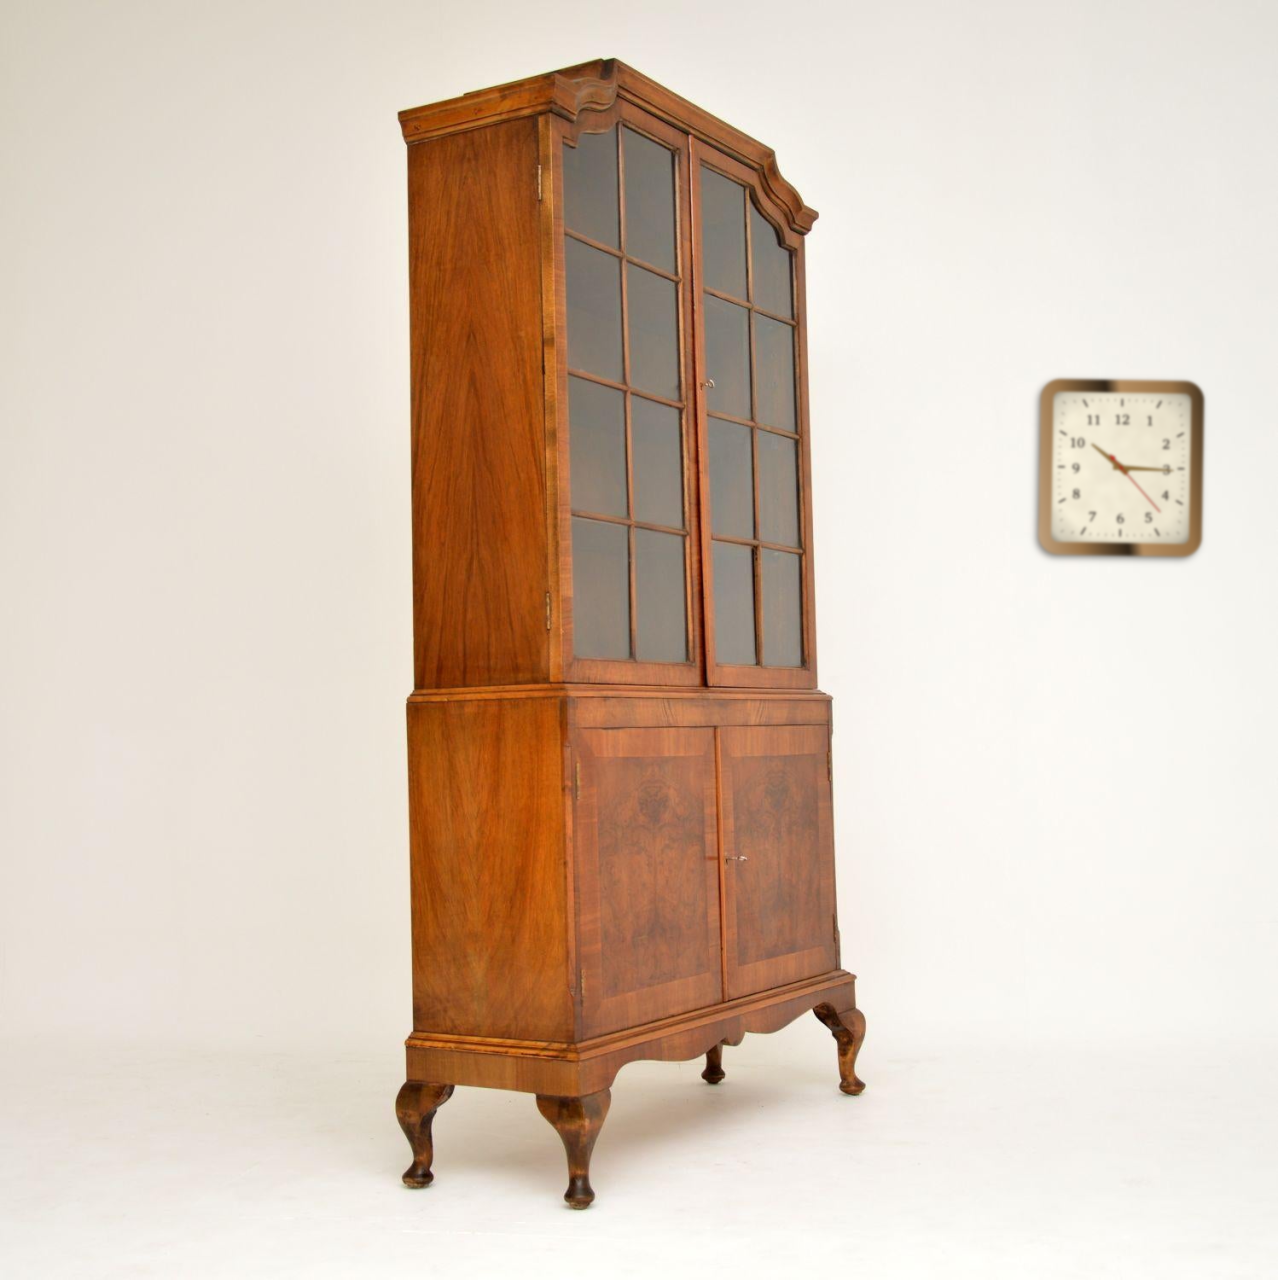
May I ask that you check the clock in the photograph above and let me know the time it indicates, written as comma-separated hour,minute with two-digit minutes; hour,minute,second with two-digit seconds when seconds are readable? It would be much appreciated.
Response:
10,15,23
